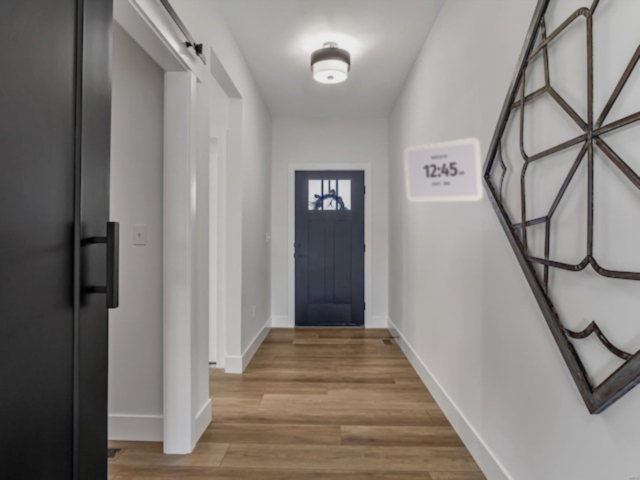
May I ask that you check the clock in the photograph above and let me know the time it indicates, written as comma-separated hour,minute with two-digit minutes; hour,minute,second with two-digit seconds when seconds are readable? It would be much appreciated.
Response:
12,45
